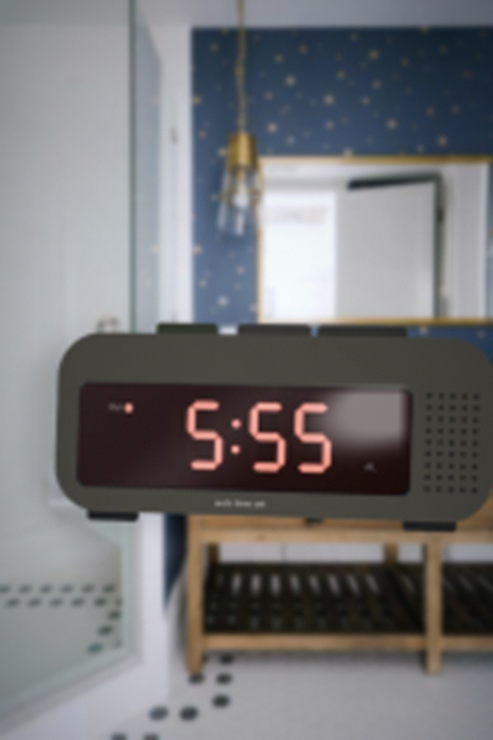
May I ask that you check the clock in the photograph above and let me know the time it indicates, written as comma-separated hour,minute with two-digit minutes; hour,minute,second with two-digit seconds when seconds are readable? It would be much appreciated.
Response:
5,55
